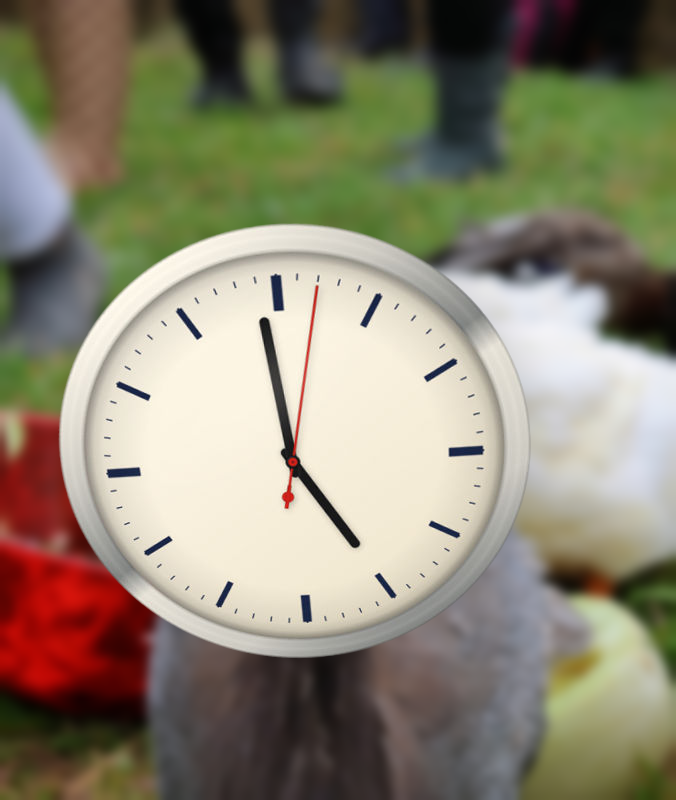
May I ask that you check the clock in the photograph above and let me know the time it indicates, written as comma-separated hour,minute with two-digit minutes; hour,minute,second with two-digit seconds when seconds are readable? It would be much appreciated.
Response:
4,59,02
